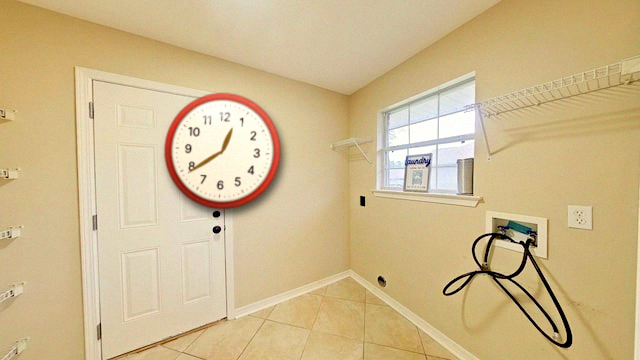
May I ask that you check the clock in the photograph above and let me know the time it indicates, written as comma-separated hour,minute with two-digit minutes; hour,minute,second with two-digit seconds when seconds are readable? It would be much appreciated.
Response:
12,39
